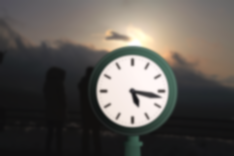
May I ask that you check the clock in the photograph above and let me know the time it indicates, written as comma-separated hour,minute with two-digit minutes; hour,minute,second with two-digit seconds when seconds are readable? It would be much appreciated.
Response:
5,17
